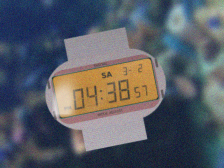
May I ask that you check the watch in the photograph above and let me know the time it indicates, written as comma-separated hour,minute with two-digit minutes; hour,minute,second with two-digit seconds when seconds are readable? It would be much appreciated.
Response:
4,38,57
